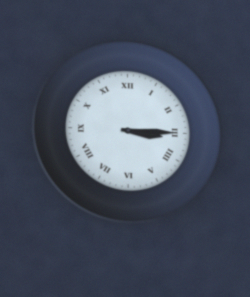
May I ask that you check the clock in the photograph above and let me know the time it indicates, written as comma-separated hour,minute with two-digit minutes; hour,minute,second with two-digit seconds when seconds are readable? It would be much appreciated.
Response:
3,15
